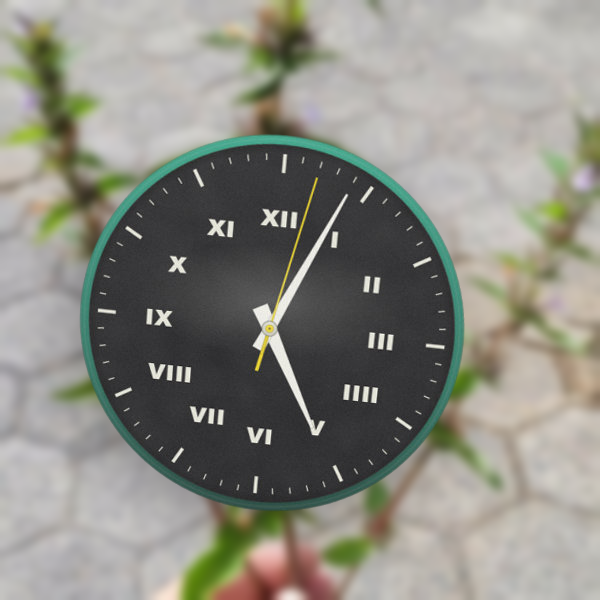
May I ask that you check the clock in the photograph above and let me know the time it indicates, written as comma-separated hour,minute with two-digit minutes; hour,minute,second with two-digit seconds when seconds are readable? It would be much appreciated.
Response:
5,04,02
